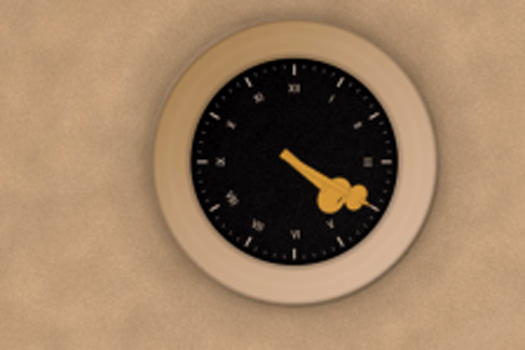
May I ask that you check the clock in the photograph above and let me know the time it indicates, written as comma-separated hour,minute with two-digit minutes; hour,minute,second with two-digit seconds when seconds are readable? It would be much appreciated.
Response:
4,20
